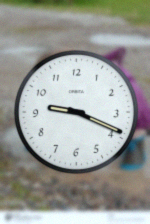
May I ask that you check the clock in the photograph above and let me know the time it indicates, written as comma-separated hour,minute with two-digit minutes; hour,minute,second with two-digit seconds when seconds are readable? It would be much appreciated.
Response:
9,19
